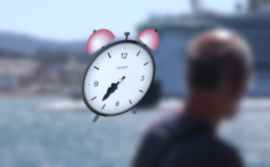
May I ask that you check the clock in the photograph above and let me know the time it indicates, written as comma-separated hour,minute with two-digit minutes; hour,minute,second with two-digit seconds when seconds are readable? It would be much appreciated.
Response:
7,37
